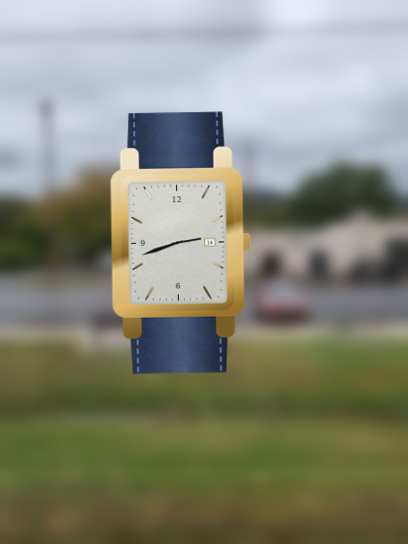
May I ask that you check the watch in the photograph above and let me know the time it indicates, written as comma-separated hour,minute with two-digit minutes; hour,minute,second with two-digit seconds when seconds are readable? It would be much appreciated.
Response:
2,42
